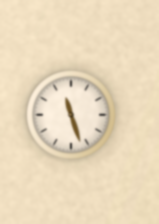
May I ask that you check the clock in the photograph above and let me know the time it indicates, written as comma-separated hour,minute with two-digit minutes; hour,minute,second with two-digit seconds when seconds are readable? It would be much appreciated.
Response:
11,27
